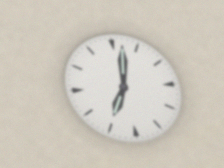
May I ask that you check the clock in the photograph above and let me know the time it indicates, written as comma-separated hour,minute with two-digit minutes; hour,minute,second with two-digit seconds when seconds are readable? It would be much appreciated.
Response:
7,02
